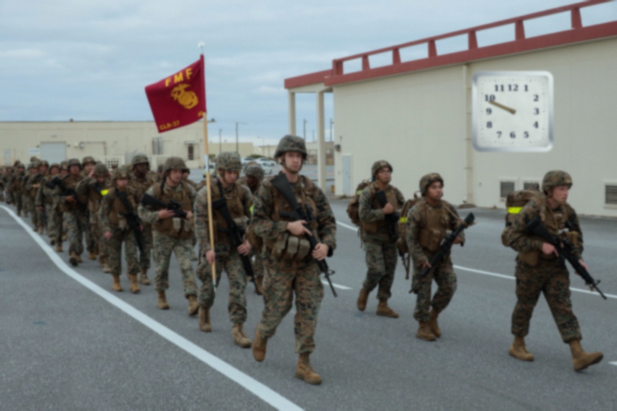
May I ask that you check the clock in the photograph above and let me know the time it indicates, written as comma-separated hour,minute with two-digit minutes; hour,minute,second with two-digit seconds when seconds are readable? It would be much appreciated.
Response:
9,49
